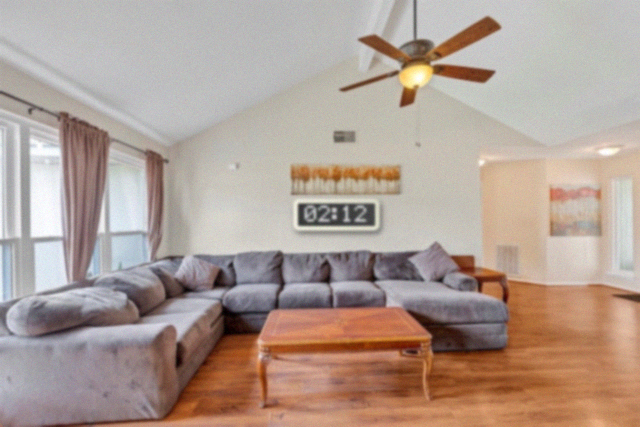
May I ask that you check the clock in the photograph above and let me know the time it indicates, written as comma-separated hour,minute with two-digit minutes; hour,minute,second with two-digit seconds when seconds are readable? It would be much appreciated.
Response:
2,12
